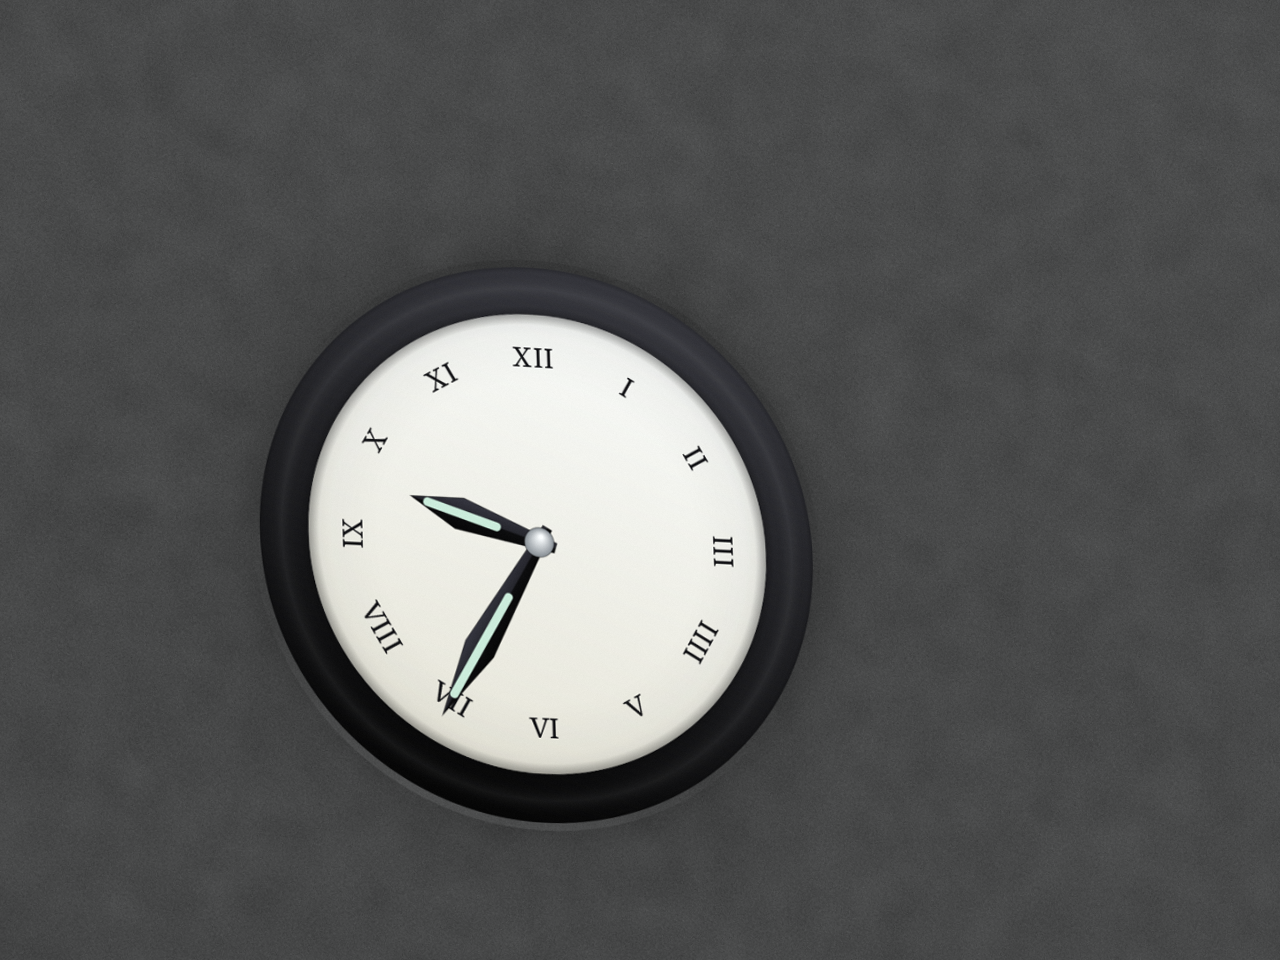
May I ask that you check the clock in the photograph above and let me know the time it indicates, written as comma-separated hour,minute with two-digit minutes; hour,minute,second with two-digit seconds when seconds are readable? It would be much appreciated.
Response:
9,35
